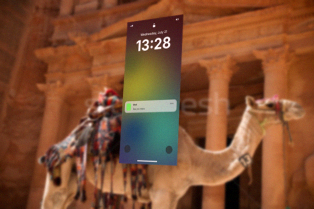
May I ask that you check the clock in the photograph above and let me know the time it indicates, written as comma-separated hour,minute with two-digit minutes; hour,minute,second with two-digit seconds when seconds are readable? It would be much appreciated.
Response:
13,28
